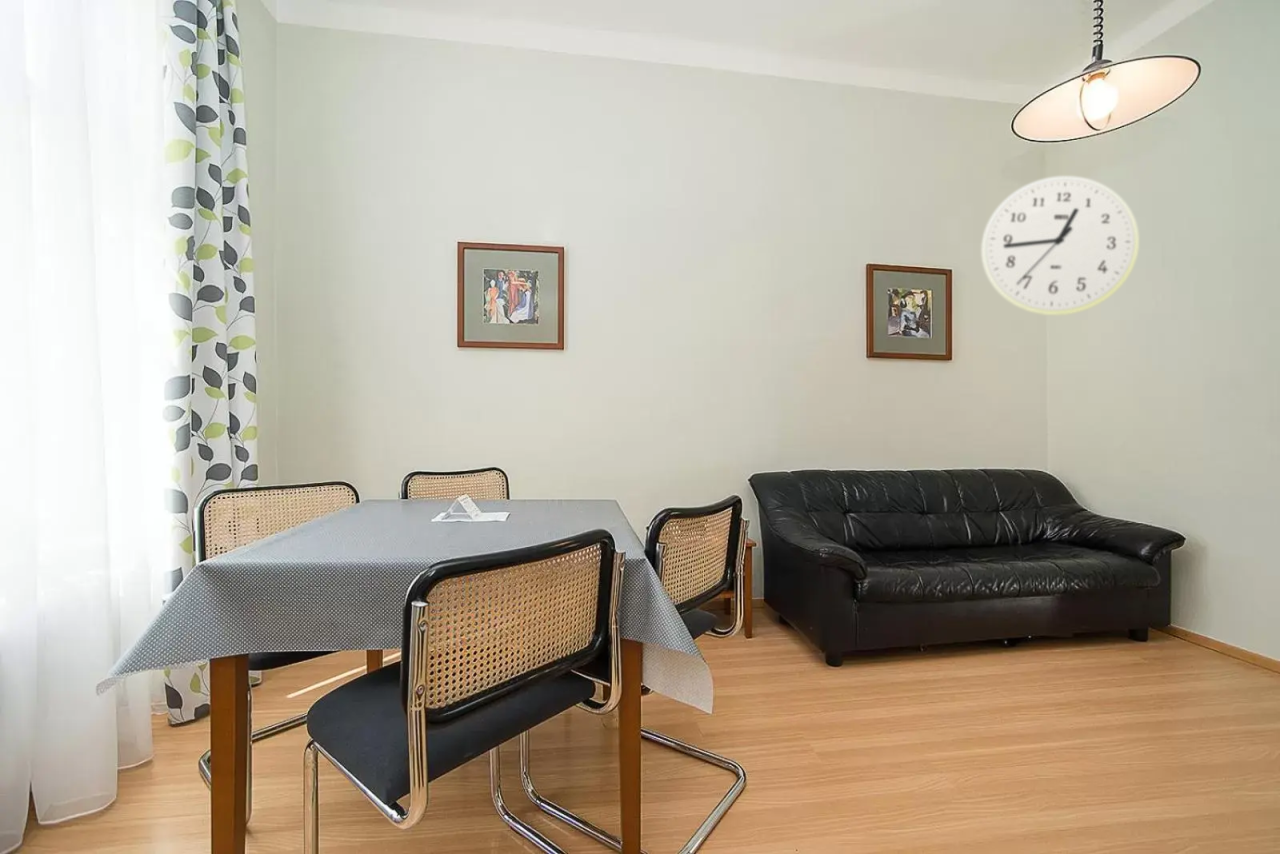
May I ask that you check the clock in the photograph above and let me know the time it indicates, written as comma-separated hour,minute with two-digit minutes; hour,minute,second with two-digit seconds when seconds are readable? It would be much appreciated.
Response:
12,43,36
